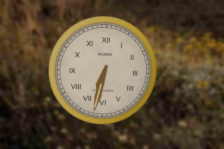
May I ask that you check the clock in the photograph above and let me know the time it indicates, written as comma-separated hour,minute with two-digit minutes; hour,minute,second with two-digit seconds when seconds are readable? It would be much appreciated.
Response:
6,32
